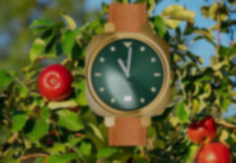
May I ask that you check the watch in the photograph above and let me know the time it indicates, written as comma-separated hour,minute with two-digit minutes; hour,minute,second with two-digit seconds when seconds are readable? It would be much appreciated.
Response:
11,01
